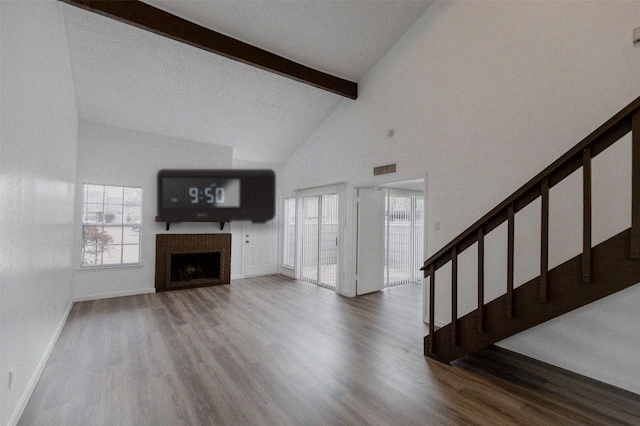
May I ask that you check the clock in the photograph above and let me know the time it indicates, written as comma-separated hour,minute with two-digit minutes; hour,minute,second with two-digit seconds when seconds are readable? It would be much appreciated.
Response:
9,50
